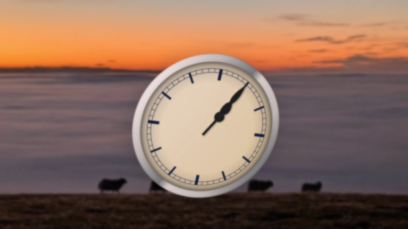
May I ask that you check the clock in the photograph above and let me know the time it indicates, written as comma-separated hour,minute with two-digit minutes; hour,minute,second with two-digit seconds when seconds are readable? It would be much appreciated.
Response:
1,05
